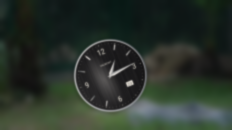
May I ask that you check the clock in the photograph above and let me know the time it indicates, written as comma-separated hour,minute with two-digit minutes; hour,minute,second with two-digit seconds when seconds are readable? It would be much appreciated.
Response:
1,14
